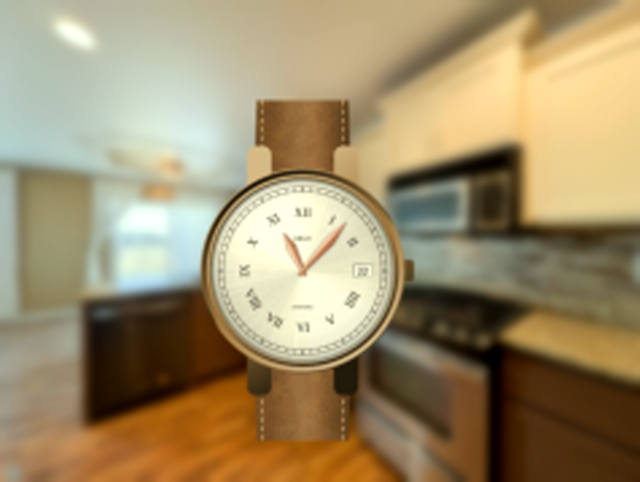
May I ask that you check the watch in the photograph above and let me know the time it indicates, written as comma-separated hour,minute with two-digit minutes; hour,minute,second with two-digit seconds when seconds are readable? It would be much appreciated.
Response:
11,07
